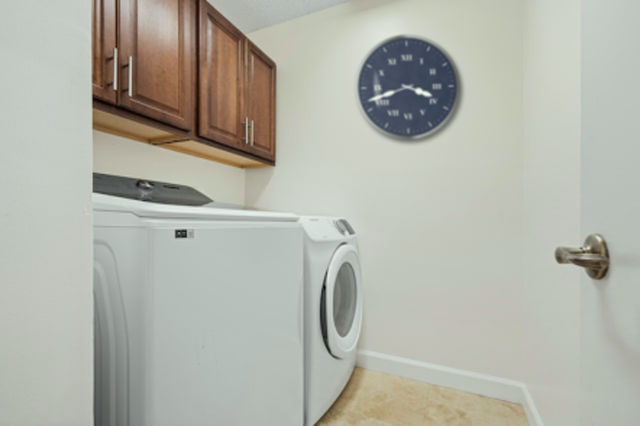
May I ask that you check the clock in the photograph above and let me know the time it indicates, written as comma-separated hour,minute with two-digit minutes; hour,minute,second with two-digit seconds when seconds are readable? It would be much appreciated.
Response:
3,42
